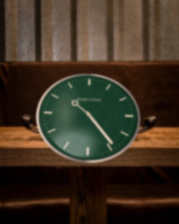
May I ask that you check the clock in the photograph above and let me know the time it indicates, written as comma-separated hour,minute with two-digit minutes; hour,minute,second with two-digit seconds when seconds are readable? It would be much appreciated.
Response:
10,24
